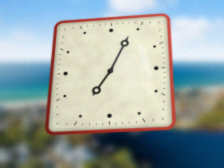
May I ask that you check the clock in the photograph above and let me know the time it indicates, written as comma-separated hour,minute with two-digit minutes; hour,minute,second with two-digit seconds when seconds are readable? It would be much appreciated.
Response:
7,04
